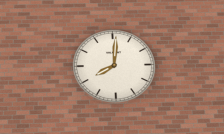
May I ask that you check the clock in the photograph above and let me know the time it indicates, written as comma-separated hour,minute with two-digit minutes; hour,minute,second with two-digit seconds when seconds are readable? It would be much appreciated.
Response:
8,01
